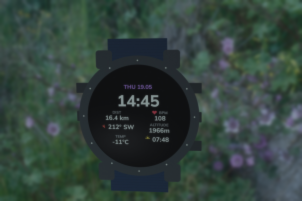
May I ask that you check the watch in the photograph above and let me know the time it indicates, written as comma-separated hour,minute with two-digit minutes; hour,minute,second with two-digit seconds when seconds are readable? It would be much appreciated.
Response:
14,45
